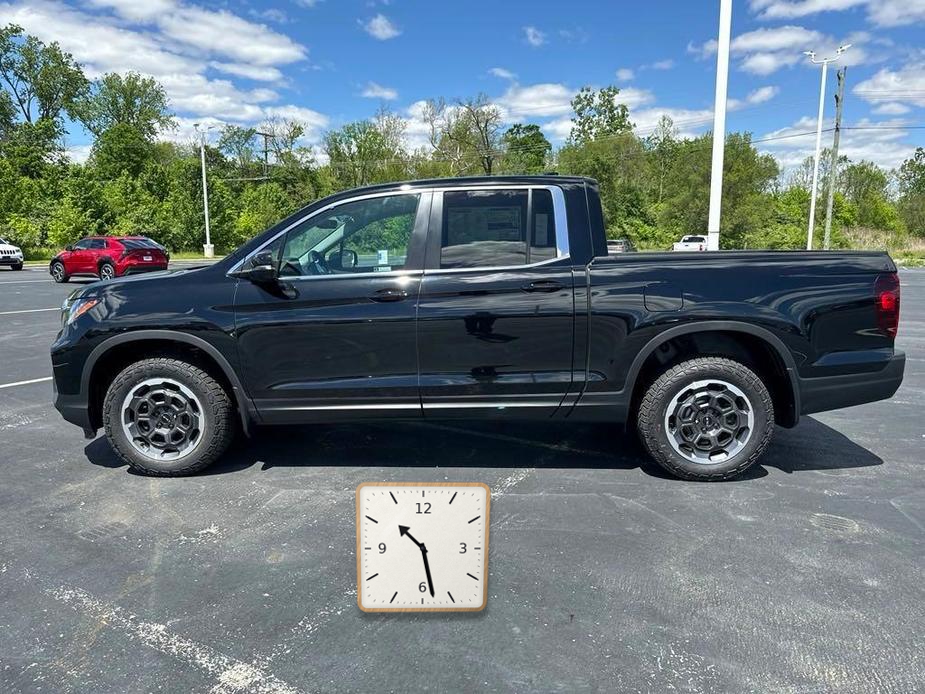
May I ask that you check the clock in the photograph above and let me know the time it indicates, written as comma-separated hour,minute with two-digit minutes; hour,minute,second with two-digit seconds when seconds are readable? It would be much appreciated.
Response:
10,28
